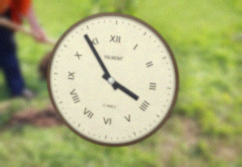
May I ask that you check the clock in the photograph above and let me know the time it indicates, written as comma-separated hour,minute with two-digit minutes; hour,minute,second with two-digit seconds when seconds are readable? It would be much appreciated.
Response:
3,54
